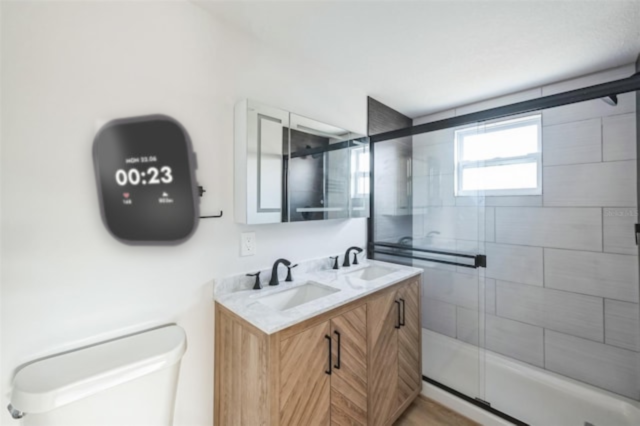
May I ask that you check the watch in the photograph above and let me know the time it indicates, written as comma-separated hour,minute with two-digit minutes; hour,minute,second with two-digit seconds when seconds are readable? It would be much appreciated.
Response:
0,23
